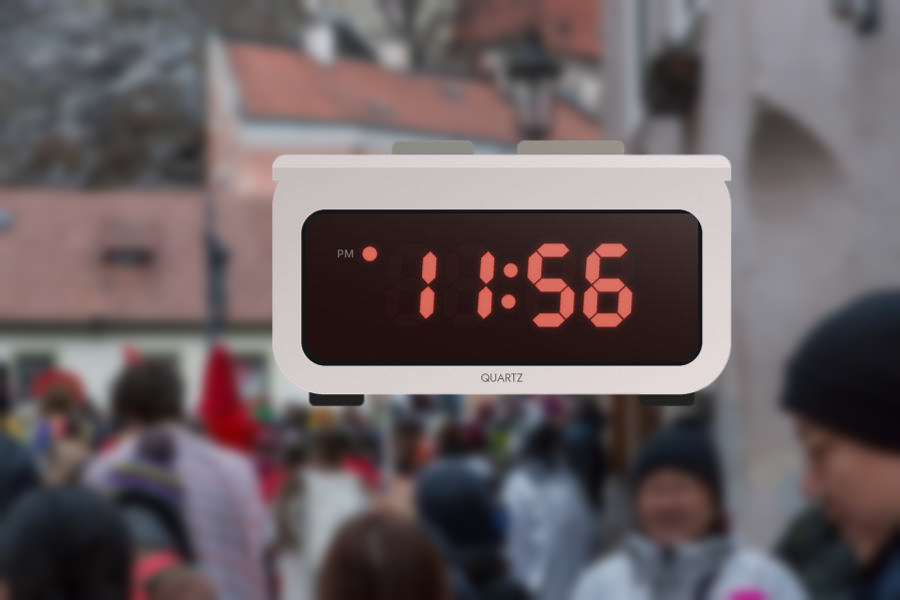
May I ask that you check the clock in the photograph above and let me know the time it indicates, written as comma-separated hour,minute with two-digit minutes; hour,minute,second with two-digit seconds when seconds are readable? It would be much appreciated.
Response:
11,56
